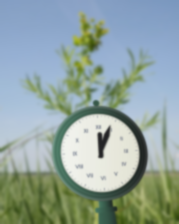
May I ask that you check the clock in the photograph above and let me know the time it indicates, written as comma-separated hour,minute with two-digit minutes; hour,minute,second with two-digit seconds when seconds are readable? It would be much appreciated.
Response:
12,04
